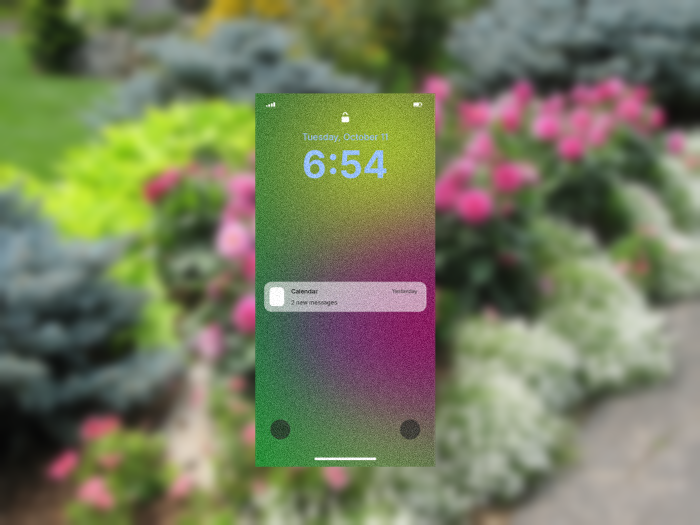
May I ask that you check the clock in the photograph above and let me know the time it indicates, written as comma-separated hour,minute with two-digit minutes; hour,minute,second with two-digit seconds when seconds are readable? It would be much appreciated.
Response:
6,54
